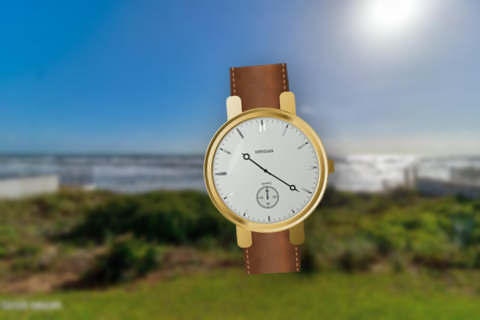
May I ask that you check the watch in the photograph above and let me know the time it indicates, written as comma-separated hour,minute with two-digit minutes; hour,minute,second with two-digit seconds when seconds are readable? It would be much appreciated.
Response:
10,21
